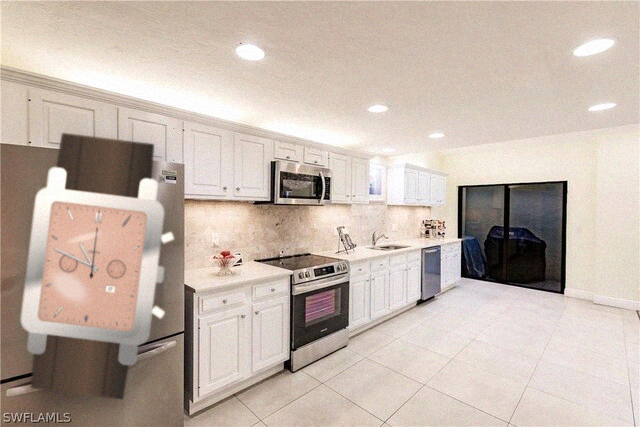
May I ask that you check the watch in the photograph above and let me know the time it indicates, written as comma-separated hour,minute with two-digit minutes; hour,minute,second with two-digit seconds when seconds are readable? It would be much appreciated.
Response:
10,48
